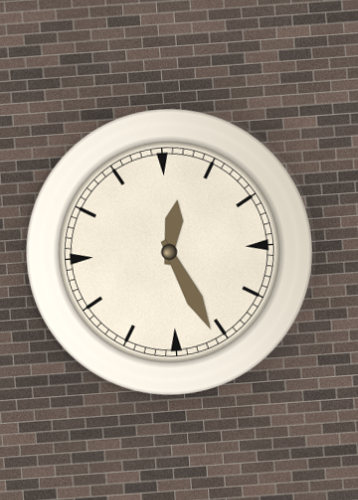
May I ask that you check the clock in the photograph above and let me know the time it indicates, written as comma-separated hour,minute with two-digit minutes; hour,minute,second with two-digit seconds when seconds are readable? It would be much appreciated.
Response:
12,26
